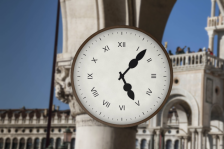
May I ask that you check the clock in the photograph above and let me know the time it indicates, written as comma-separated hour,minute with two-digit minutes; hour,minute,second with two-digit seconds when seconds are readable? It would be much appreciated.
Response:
5,07
